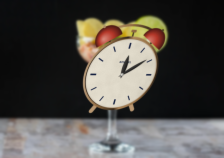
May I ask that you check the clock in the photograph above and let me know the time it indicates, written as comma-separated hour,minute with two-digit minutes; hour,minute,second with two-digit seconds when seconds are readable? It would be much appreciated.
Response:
12,09
